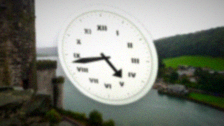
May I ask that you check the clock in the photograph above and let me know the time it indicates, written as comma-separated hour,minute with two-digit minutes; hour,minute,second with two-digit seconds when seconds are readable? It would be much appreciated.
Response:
4,43
